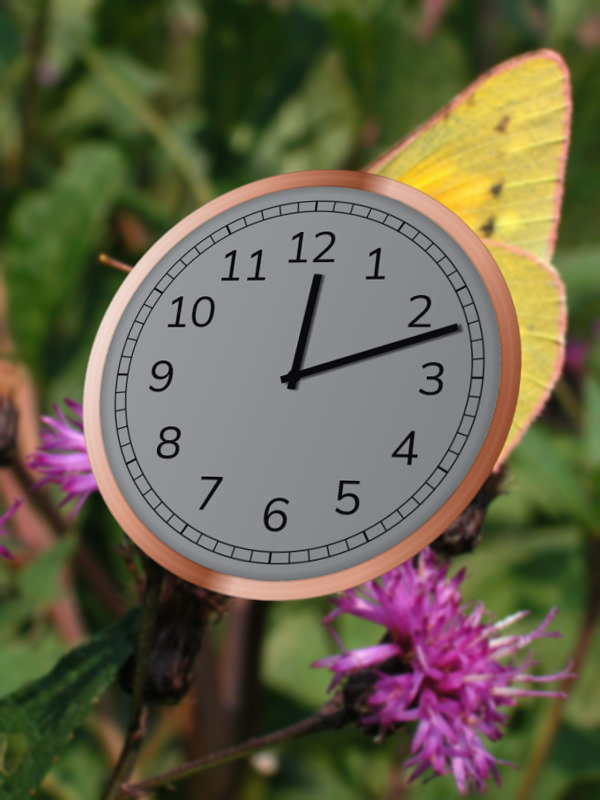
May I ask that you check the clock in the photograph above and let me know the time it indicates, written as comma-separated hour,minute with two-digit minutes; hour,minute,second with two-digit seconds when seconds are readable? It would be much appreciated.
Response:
12,12
